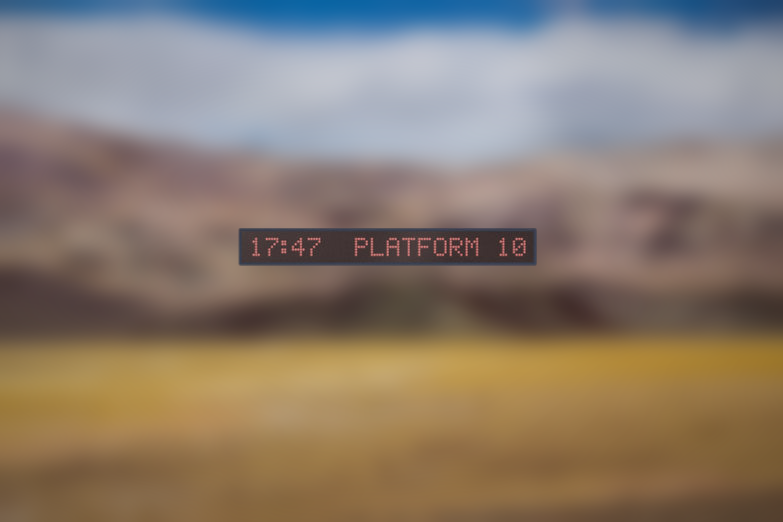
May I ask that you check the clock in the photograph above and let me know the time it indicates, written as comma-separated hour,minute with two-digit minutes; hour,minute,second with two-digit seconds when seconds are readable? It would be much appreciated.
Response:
17,47
